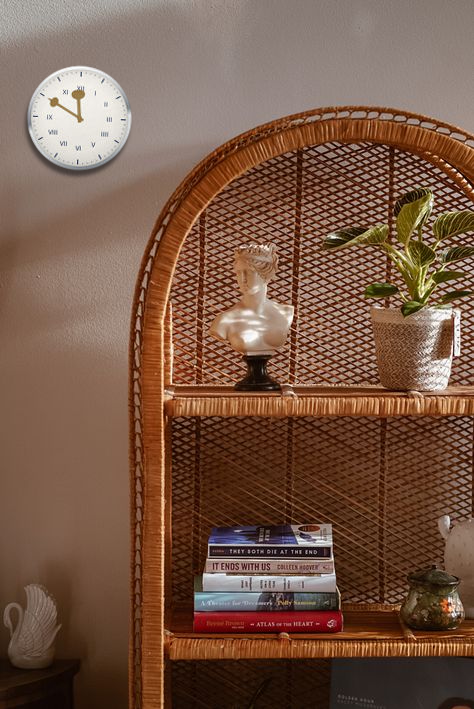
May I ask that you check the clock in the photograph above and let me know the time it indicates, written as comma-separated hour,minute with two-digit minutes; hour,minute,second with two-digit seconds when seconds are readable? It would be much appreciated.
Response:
11,50
